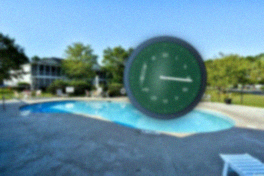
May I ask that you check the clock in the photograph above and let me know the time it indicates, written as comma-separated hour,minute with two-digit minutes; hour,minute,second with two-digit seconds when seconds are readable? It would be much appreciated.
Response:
3,16
